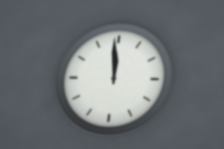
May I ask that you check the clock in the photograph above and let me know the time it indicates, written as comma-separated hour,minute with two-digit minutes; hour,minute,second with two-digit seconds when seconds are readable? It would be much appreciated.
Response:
11,59
